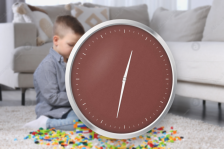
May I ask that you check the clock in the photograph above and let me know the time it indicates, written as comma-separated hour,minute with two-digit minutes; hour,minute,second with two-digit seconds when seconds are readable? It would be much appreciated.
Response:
12,32
